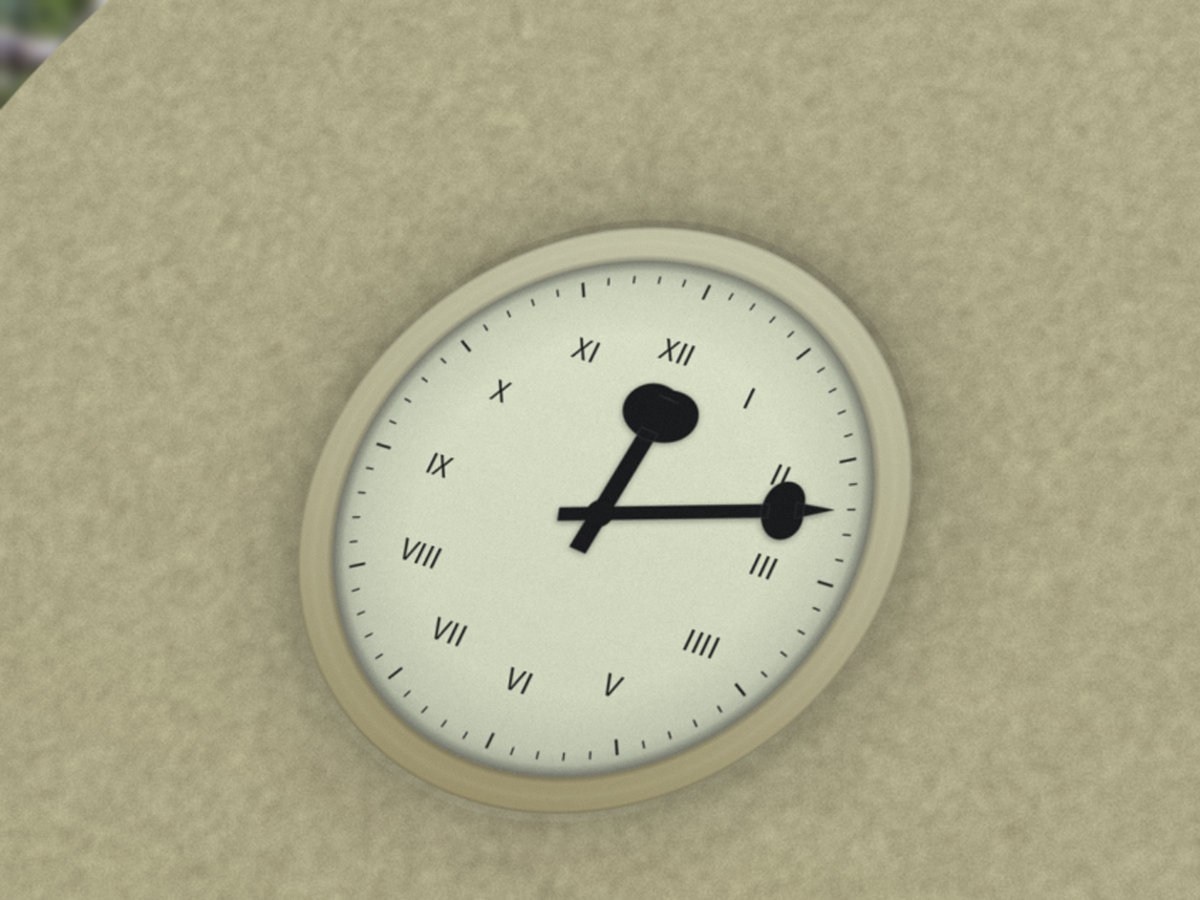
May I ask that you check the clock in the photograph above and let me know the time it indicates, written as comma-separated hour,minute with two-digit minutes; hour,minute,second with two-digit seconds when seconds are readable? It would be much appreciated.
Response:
12,12
